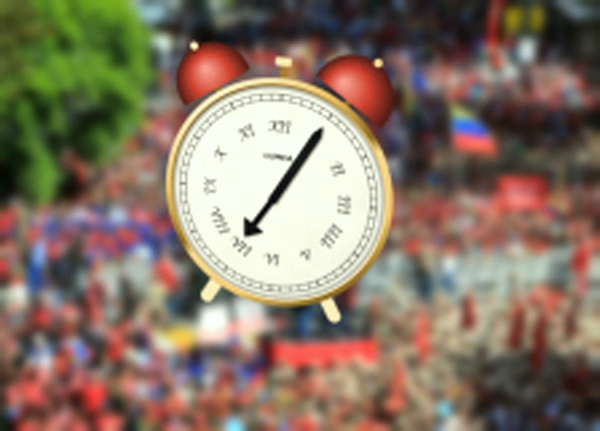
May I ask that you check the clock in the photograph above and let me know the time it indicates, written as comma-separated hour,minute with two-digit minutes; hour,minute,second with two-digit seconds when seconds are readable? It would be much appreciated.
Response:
7,05
